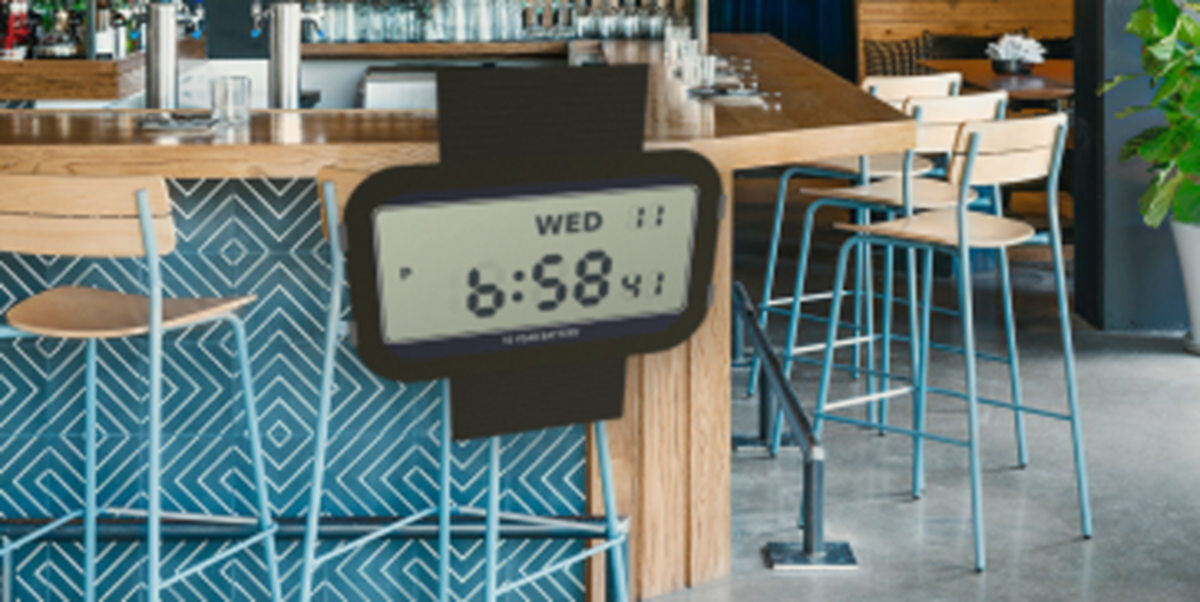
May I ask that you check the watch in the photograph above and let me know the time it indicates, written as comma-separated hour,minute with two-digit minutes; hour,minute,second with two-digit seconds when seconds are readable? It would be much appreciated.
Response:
6,58,41
